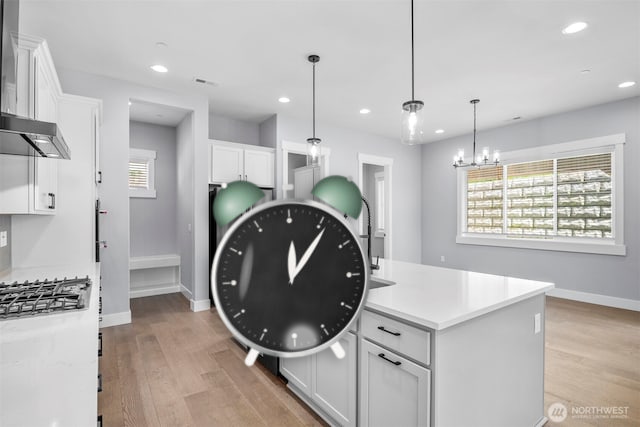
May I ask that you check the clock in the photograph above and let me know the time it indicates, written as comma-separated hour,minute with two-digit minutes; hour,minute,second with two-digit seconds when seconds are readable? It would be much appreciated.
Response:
12,06
